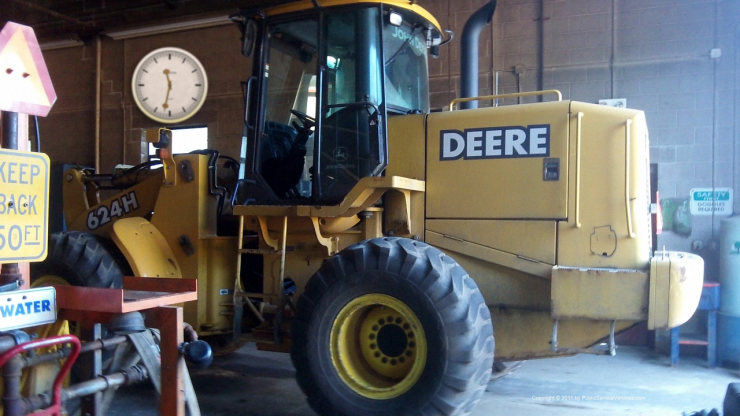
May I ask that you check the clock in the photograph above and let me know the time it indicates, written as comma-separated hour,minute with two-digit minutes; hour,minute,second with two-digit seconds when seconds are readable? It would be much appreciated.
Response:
11,32
